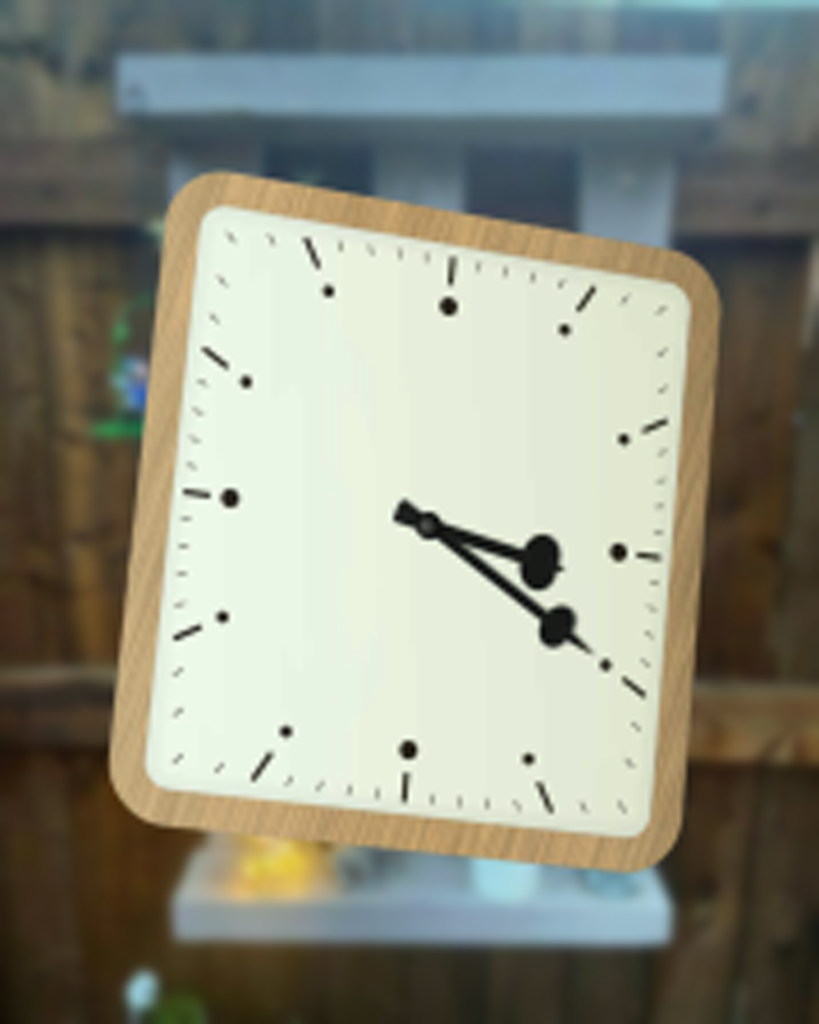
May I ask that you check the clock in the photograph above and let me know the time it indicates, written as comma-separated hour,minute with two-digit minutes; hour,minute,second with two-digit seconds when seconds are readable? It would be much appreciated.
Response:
3,20
